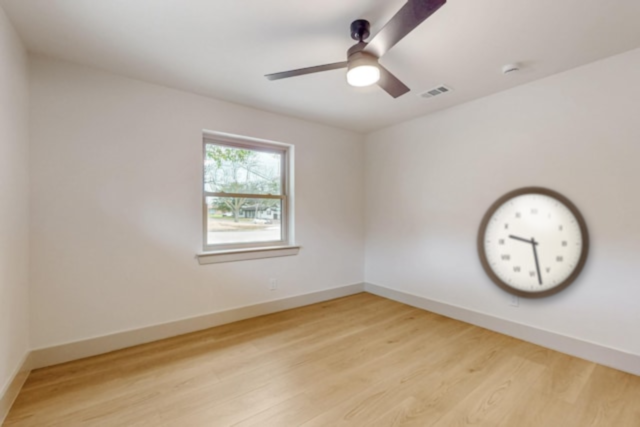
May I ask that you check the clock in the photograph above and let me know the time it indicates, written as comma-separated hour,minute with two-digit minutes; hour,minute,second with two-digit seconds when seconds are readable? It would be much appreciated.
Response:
9,28
